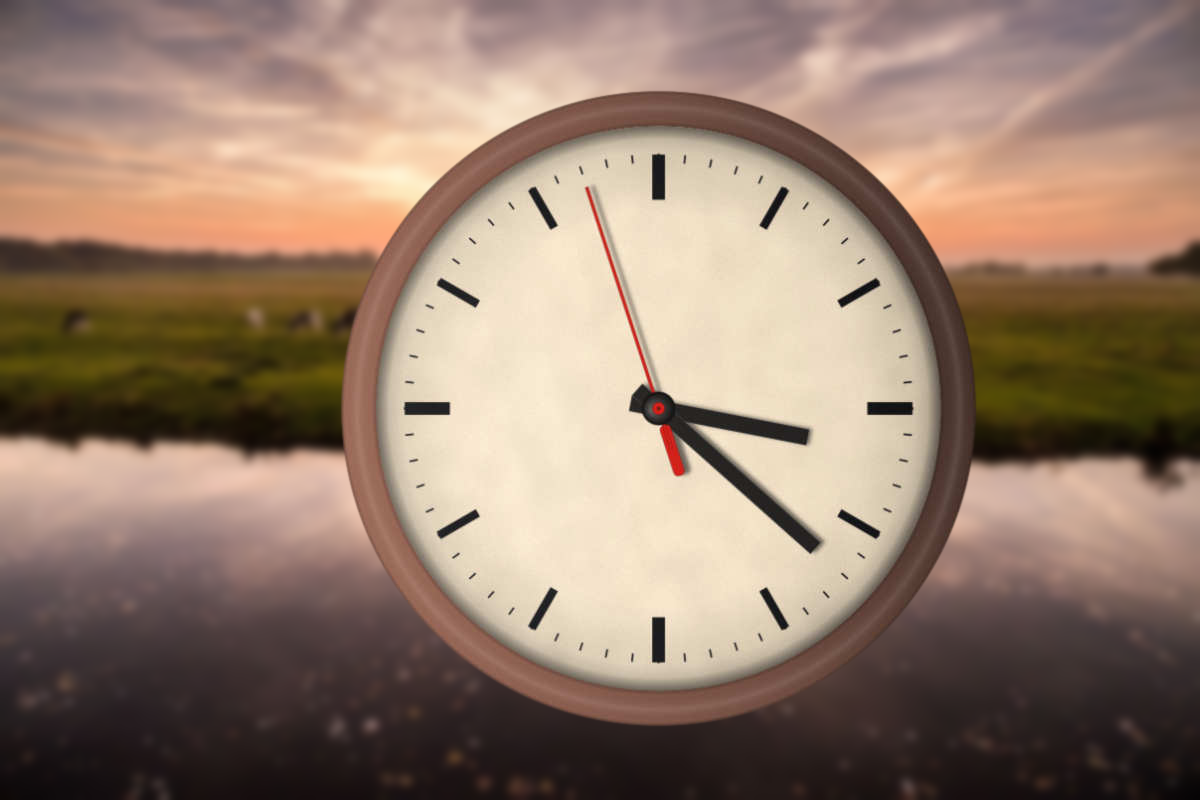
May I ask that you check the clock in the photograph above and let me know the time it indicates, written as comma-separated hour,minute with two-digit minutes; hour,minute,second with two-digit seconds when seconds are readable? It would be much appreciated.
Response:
3,21,57
